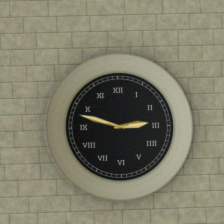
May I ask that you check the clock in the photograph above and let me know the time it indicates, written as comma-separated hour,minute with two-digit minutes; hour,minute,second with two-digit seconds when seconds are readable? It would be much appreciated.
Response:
2,48
